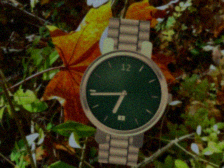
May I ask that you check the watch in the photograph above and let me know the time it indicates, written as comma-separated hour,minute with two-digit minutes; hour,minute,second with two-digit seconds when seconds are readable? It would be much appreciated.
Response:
6,44
